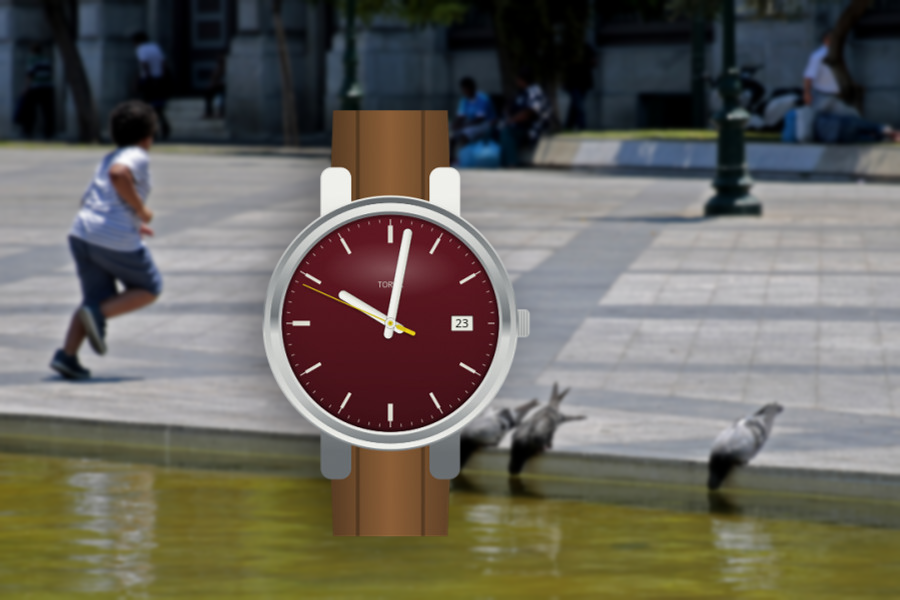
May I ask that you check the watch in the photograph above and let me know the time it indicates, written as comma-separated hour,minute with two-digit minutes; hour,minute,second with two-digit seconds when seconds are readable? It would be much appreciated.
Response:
10,01,49
